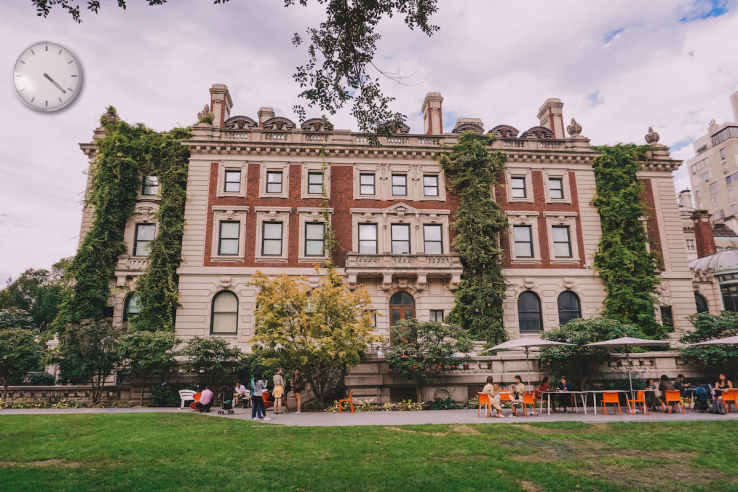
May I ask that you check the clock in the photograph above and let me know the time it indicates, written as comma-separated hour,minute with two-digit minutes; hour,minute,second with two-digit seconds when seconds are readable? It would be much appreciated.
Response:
4,22
